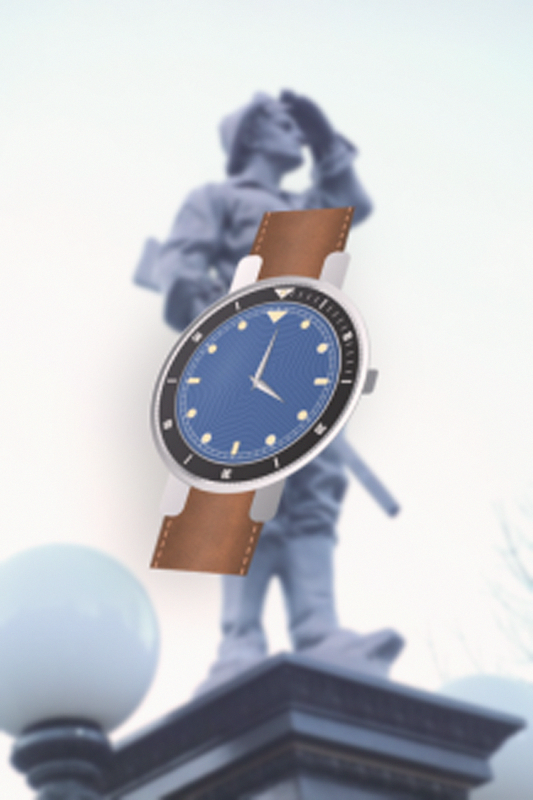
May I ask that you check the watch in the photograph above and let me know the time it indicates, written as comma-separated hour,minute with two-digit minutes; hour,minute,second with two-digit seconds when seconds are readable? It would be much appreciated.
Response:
4,01
